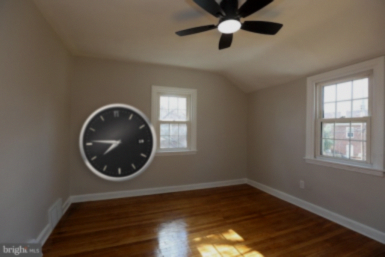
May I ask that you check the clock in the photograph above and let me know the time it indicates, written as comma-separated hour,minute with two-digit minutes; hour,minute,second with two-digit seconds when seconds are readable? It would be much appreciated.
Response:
7,46
